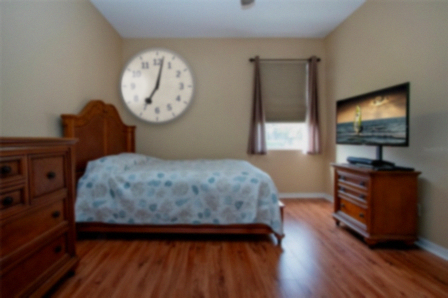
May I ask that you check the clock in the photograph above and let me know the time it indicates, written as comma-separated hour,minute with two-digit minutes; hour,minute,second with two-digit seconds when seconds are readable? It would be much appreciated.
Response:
7,02
